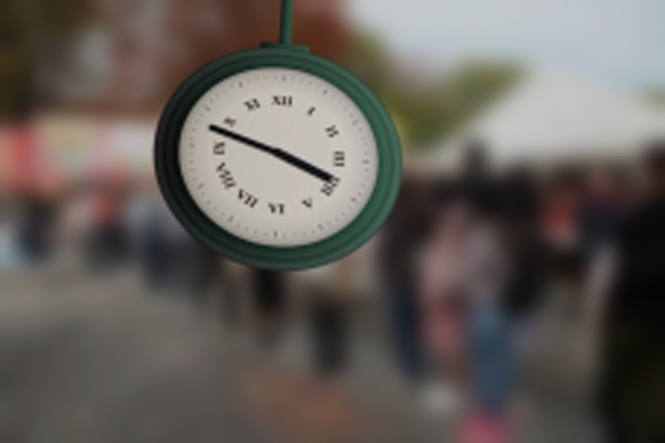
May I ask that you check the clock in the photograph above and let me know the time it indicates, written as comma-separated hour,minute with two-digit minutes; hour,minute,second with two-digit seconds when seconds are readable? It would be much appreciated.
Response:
3,48
